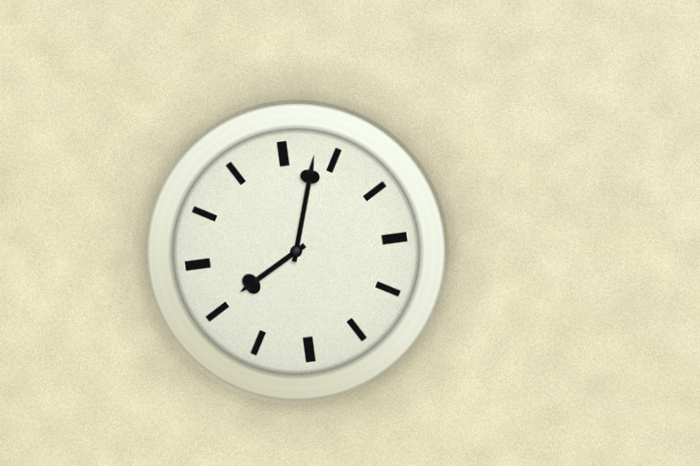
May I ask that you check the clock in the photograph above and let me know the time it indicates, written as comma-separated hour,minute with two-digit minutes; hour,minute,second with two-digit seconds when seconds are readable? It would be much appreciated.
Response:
8,03
